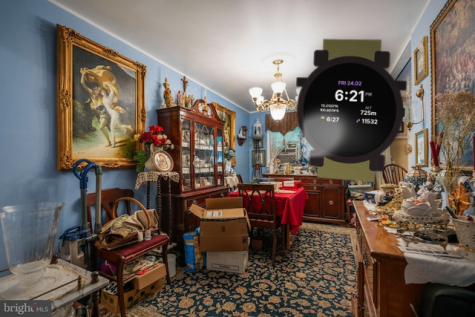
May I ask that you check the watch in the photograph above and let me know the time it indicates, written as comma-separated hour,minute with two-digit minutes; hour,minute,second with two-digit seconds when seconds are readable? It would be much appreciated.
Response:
6,21
